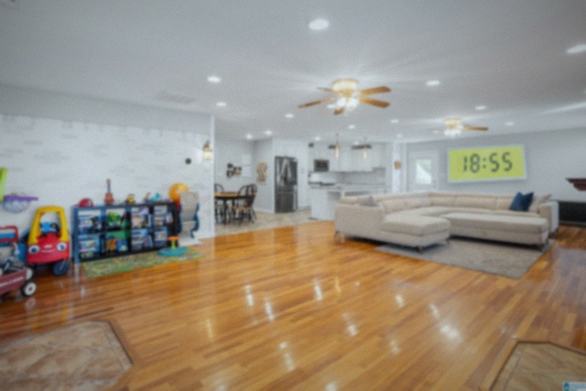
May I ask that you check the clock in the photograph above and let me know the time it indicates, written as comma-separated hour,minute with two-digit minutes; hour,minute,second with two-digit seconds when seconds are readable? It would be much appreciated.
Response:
18,55
